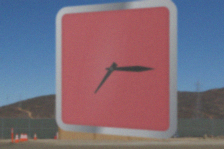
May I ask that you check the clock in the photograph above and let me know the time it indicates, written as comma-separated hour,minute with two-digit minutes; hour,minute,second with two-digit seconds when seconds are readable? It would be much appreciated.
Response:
7,15
